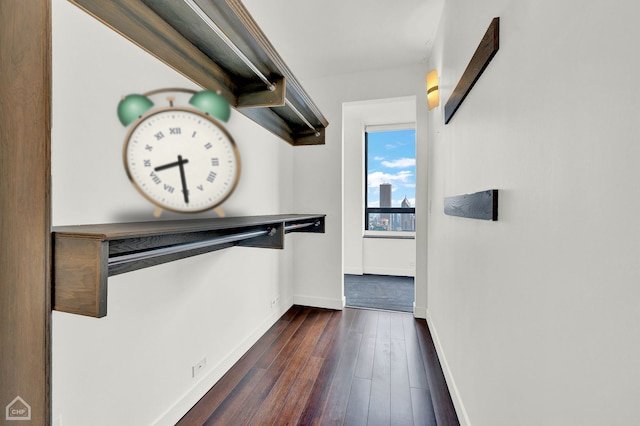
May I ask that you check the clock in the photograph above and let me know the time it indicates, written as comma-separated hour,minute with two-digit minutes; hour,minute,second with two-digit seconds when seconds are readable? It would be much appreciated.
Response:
8,30
